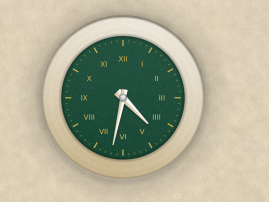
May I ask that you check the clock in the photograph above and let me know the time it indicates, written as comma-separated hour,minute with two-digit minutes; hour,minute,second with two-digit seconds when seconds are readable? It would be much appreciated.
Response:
4,32
